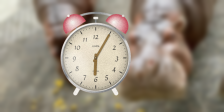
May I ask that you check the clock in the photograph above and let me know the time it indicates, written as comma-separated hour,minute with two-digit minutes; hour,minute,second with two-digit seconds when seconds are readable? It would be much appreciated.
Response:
6,05
